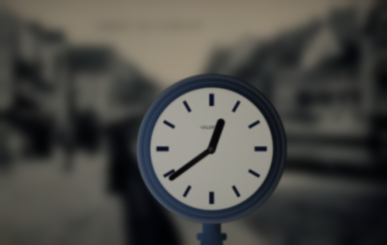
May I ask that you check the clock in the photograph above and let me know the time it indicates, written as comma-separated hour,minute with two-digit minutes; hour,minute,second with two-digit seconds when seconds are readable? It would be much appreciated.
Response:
12,39
